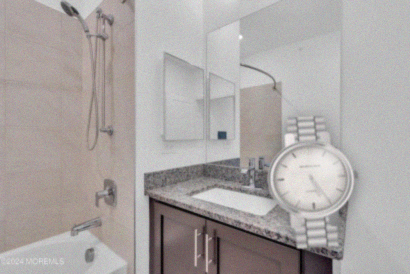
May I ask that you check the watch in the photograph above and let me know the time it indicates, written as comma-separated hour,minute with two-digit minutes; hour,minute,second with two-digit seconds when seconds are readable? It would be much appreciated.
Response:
5,25
